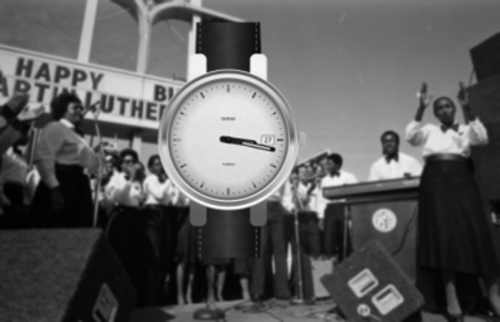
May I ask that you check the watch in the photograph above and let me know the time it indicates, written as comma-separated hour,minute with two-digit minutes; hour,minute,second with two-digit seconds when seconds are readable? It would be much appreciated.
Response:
3,17
